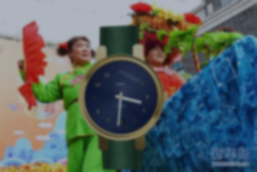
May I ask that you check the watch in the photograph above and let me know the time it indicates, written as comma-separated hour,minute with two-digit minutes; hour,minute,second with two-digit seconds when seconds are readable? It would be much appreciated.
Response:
3,31
